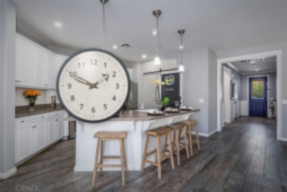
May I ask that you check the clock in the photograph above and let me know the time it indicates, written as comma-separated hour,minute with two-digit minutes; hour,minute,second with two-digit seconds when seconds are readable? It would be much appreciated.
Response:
1,49
